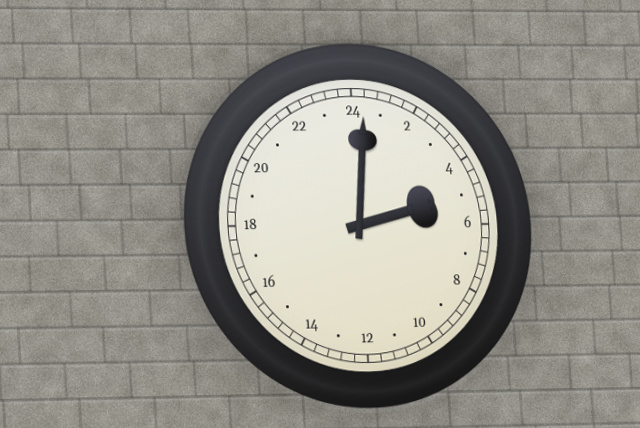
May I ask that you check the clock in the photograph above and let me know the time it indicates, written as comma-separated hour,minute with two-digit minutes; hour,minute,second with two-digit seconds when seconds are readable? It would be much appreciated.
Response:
5,01
